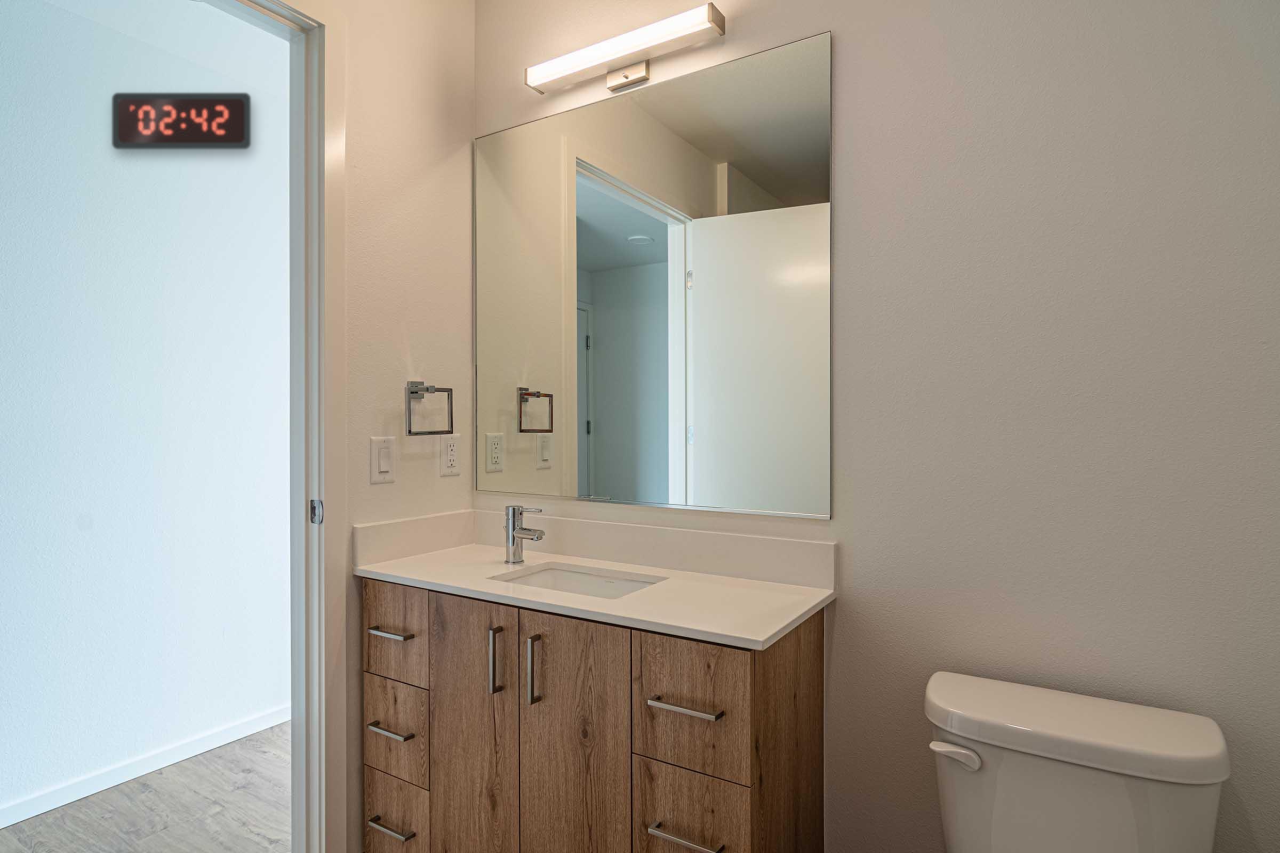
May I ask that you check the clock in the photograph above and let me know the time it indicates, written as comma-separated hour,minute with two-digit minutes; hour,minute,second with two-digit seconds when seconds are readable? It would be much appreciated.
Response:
2,42
